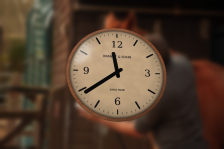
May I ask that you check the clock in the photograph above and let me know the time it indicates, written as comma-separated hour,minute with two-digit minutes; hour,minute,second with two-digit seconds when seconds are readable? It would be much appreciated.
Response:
11,39
